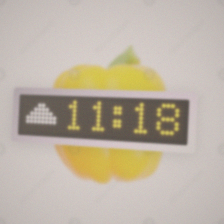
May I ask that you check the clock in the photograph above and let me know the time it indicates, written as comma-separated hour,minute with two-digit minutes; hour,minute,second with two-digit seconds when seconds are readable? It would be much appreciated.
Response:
11,18
